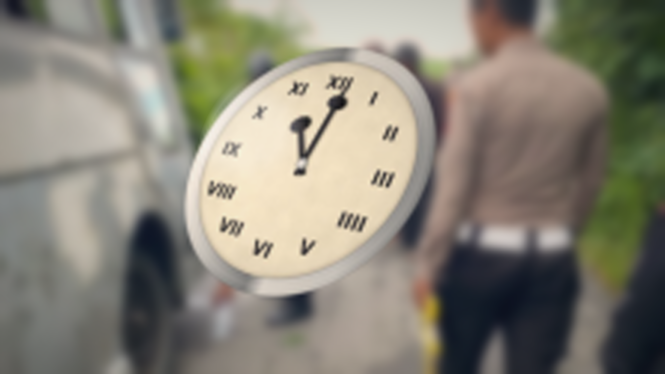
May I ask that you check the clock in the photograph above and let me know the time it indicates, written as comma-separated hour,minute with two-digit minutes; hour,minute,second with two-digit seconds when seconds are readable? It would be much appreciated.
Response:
11,01
